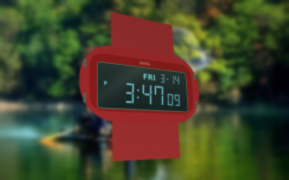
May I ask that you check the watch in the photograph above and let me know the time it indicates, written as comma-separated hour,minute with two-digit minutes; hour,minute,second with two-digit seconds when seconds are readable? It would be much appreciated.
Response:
3,47,09
